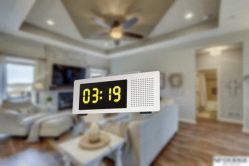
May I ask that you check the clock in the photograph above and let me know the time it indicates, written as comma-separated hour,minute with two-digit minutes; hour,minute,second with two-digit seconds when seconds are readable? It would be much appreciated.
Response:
3,19
